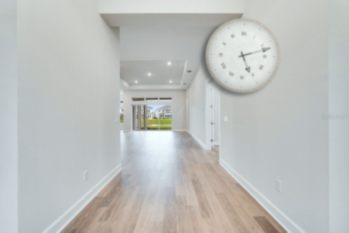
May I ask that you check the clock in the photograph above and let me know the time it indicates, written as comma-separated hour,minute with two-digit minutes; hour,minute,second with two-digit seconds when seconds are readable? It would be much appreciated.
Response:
5,12
